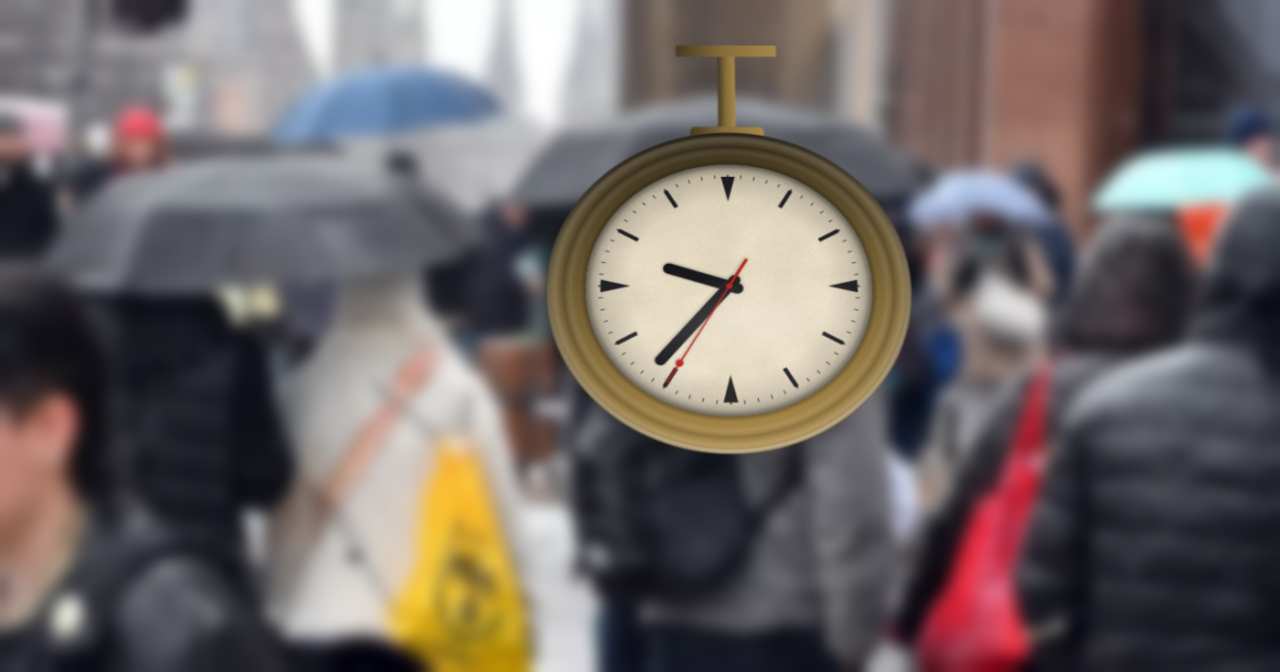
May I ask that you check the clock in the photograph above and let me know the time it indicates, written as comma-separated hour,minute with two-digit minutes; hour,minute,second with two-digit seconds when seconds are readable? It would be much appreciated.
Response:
9,36,35
